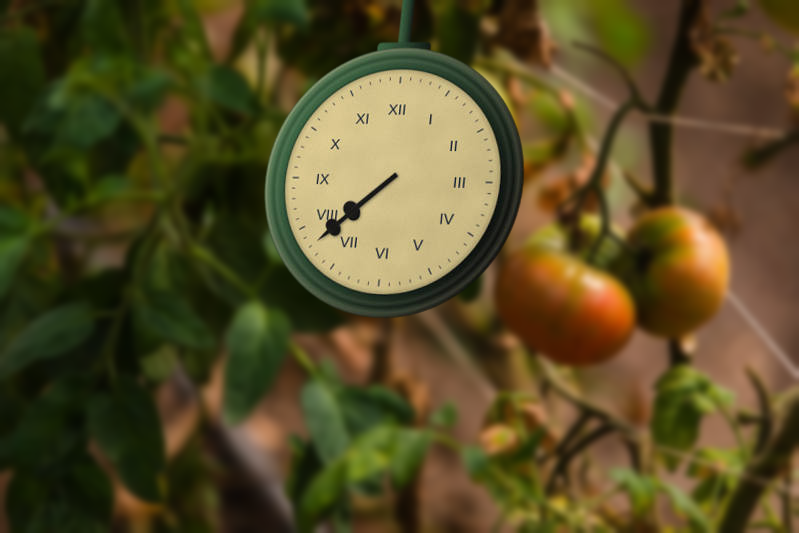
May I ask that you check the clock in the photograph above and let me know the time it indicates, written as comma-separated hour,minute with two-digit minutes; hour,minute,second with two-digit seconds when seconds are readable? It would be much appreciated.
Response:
7,38
